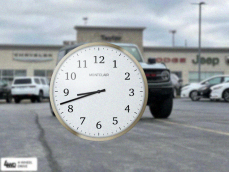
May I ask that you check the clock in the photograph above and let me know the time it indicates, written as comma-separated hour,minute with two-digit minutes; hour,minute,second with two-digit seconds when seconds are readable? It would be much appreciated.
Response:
8,42
